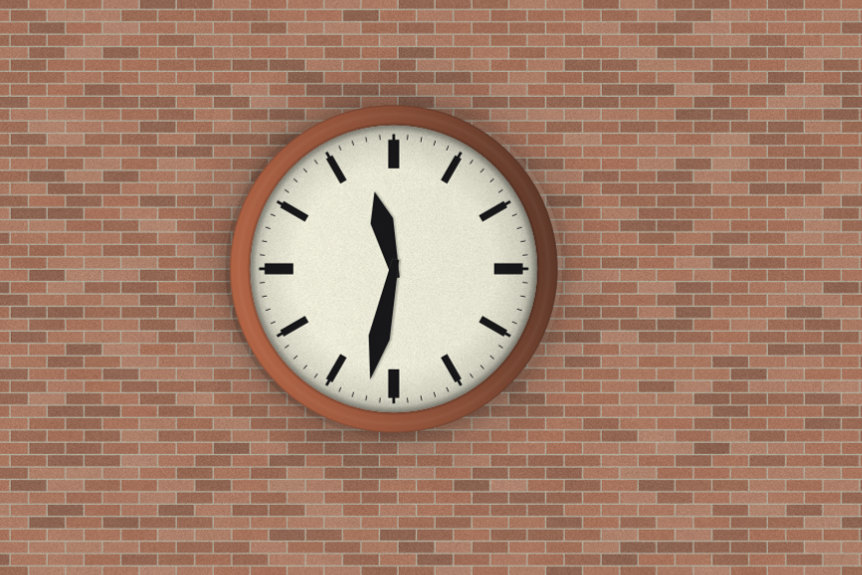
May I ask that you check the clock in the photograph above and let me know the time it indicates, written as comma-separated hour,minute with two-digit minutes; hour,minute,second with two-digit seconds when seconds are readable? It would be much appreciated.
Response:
11,32
